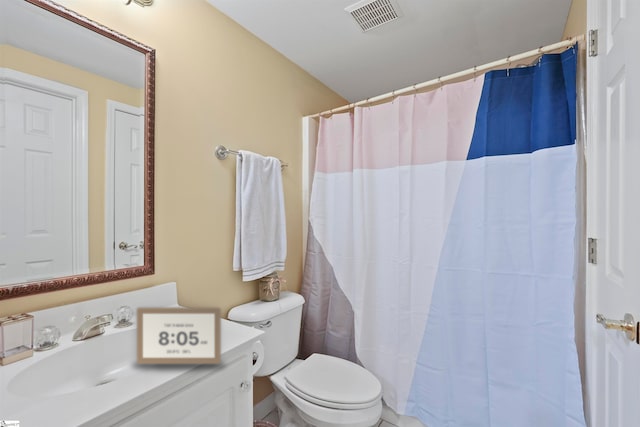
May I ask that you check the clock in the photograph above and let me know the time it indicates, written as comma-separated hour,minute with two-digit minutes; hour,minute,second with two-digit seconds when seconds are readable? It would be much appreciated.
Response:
8,05
